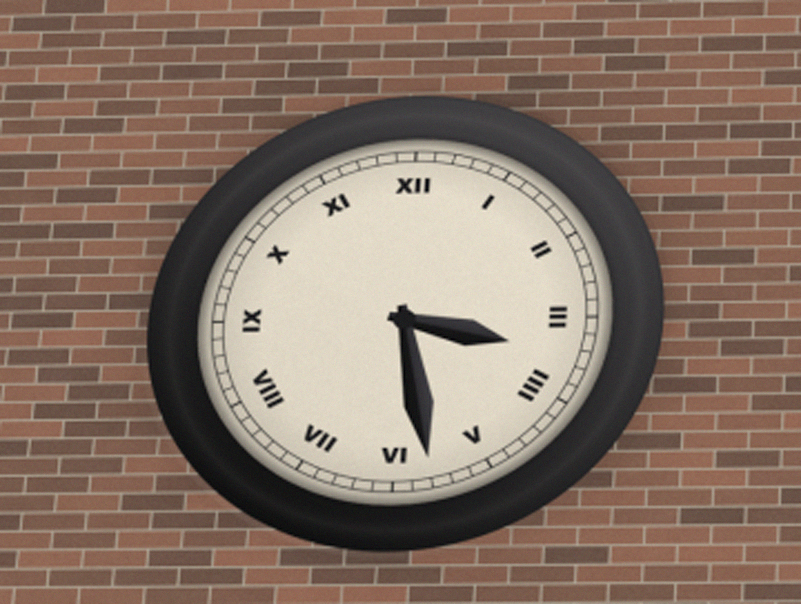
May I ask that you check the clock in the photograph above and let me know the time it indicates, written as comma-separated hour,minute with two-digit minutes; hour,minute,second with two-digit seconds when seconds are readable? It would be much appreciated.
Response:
3,28
